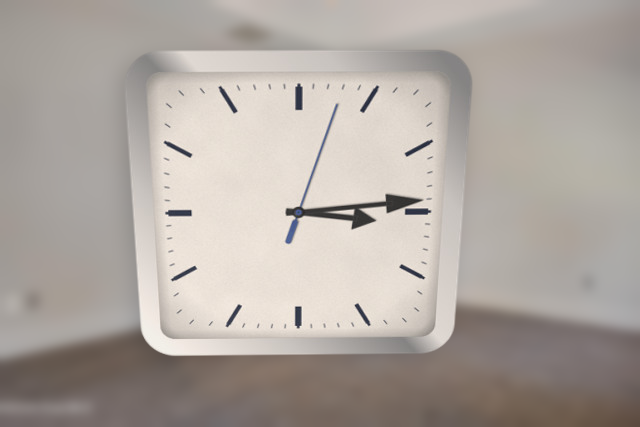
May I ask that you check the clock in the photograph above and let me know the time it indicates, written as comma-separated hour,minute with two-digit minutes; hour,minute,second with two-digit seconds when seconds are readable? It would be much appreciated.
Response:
3,14,03
